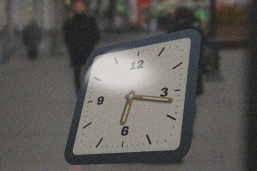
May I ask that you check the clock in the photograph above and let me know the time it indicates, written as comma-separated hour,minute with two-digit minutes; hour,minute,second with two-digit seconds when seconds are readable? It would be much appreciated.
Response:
6,17
